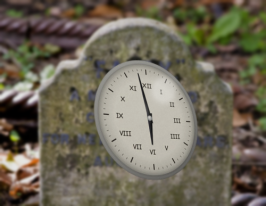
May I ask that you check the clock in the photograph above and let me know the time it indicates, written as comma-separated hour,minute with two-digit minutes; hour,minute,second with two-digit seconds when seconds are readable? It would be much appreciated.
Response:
5,58
